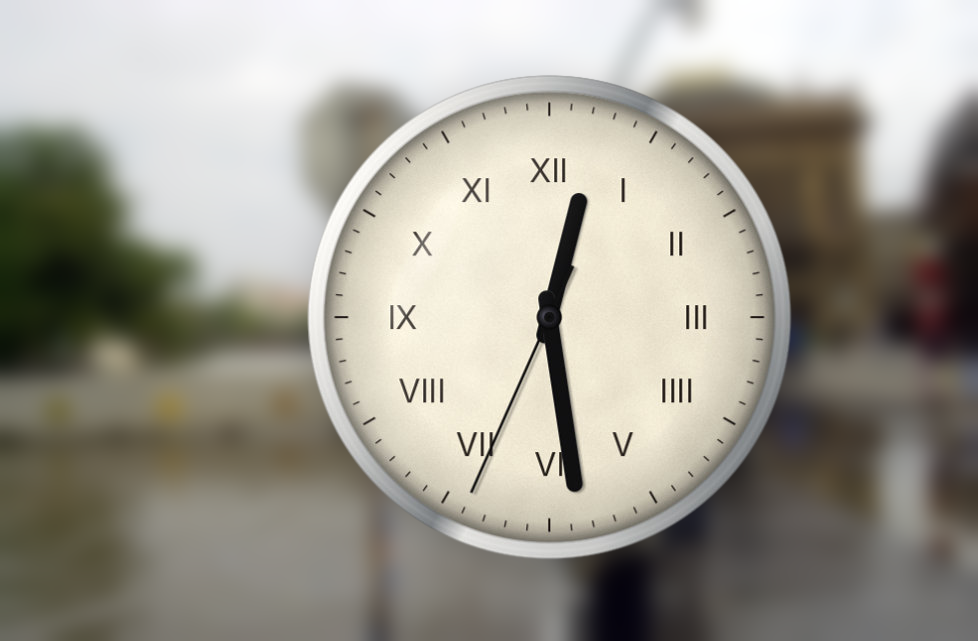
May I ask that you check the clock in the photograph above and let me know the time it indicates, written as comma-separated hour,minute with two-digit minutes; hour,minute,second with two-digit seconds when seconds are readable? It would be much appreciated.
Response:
12,28,34
